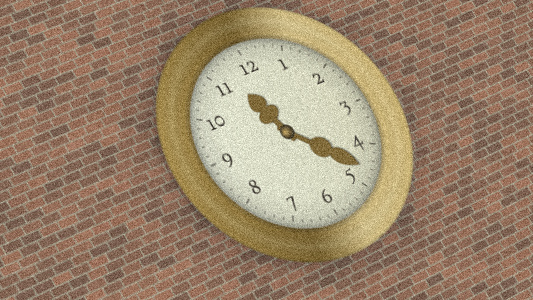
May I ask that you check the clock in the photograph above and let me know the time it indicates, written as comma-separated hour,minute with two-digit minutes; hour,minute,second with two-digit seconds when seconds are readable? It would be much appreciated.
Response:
11,23
